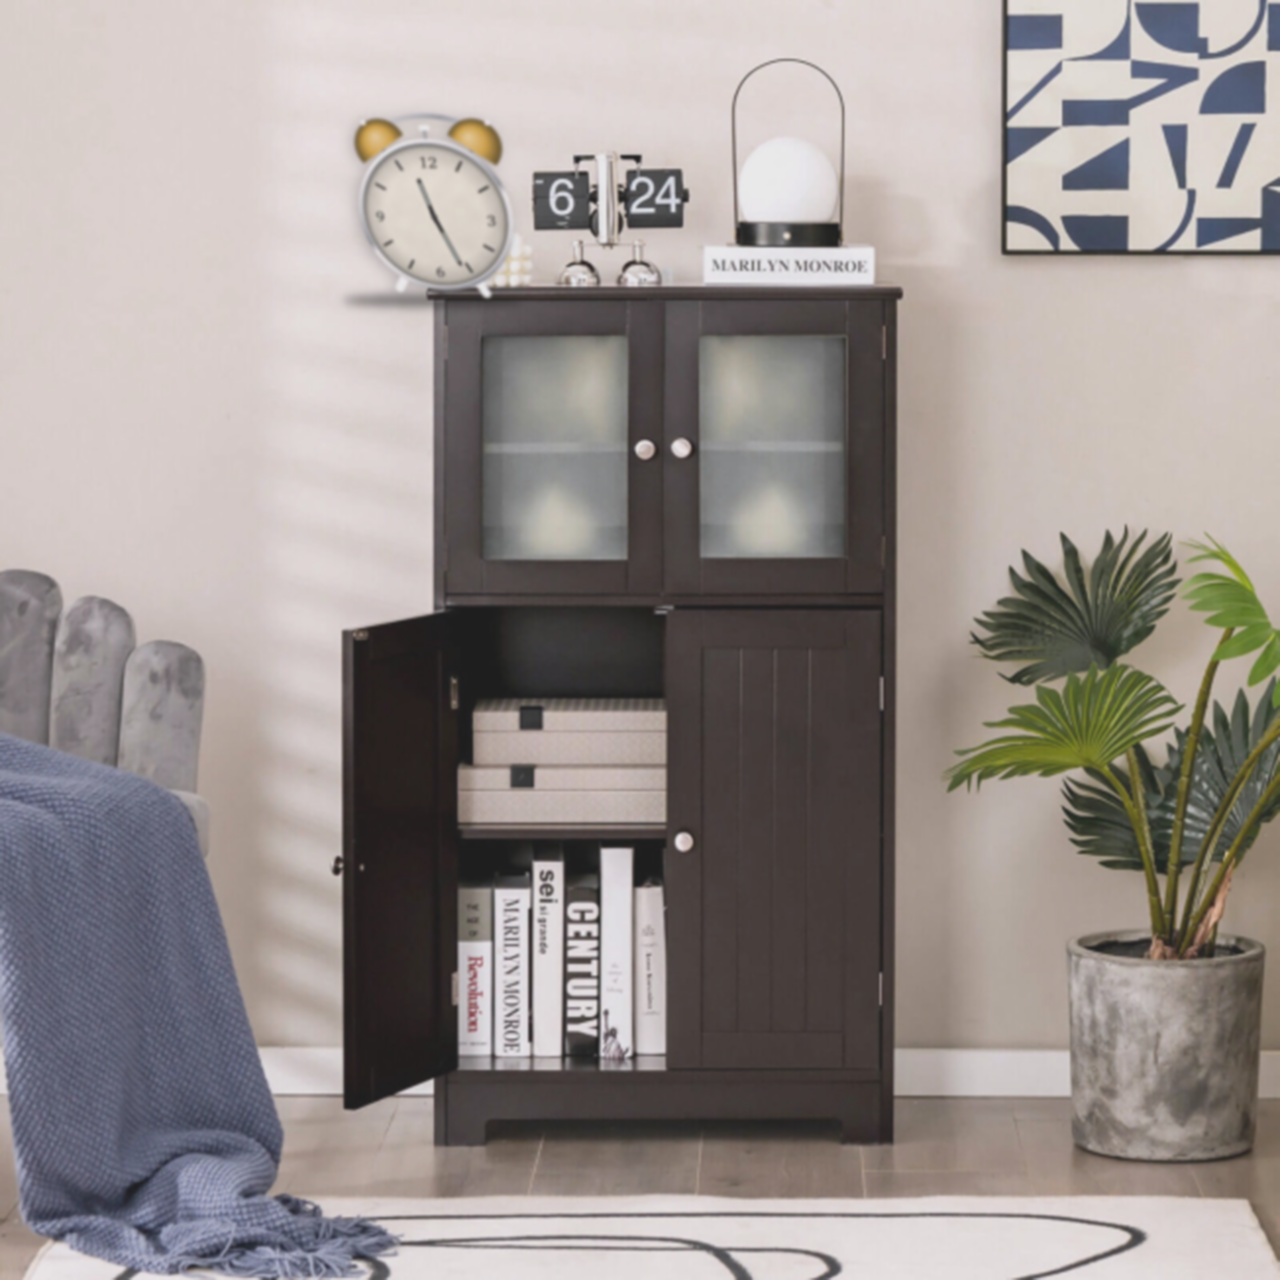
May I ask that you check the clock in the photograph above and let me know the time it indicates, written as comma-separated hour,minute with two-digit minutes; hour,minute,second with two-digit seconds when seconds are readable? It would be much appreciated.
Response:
11,26
